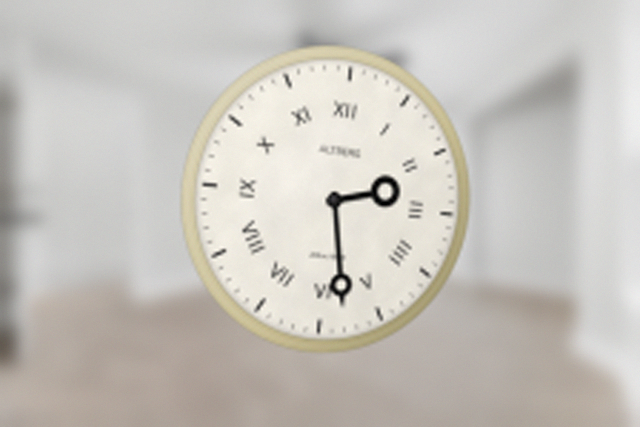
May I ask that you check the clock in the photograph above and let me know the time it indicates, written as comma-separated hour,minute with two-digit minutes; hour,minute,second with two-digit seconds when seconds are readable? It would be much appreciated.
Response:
2,28
